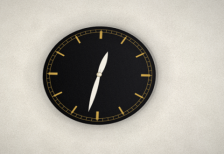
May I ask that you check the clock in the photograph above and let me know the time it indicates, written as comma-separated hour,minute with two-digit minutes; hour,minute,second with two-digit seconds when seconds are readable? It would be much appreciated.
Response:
12,32
